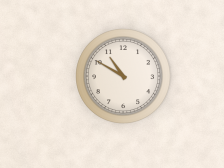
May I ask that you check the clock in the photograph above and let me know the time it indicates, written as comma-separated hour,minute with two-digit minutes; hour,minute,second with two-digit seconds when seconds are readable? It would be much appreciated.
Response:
10,50
